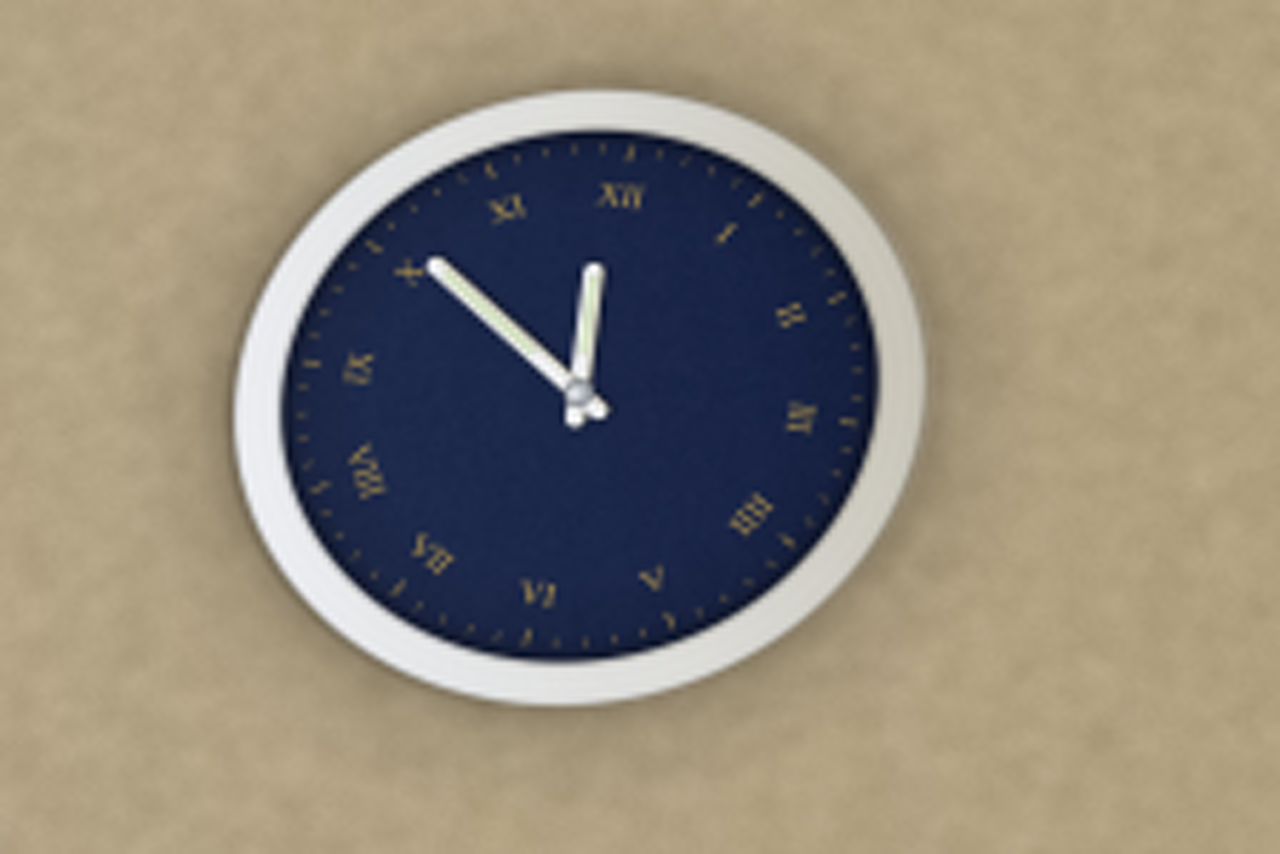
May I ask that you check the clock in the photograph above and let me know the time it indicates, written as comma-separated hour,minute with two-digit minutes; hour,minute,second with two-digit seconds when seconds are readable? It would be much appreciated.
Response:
11,51
